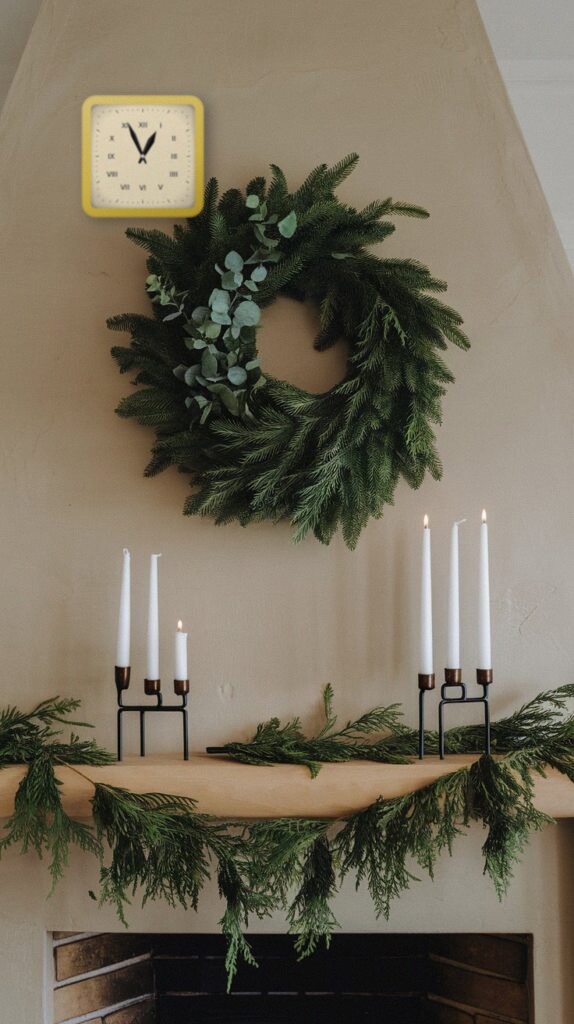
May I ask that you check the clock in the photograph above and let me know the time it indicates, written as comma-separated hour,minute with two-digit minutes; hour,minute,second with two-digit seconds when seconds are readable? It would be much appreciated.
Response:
12,56
